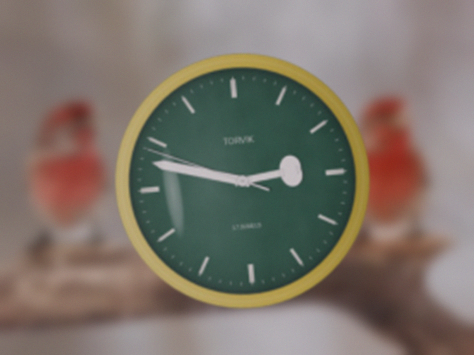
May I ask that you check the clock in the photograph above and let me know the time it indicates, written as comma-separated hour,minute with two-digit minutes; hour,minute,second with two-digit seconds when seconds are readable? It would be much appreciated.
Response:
2,47,49
